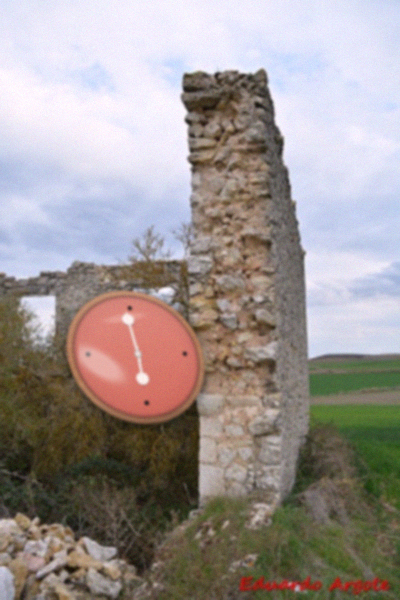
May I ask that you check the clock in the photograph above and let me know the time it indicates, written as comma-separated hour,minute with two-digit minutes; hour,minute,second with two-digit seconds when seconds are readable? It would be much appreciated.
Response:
5,59
